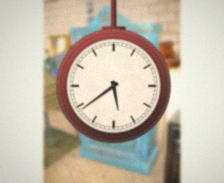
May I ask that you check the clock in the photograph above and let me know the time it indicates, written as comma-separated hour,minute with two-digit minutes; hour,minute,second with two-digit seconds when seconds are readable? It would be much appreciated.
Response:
5,39
